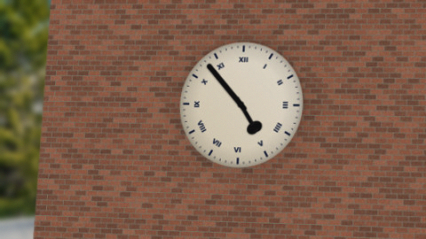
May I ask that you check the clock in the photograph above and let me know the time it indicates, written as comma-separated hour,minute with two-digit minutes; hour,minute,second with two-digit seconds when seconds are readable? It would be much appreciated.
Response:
4,53
